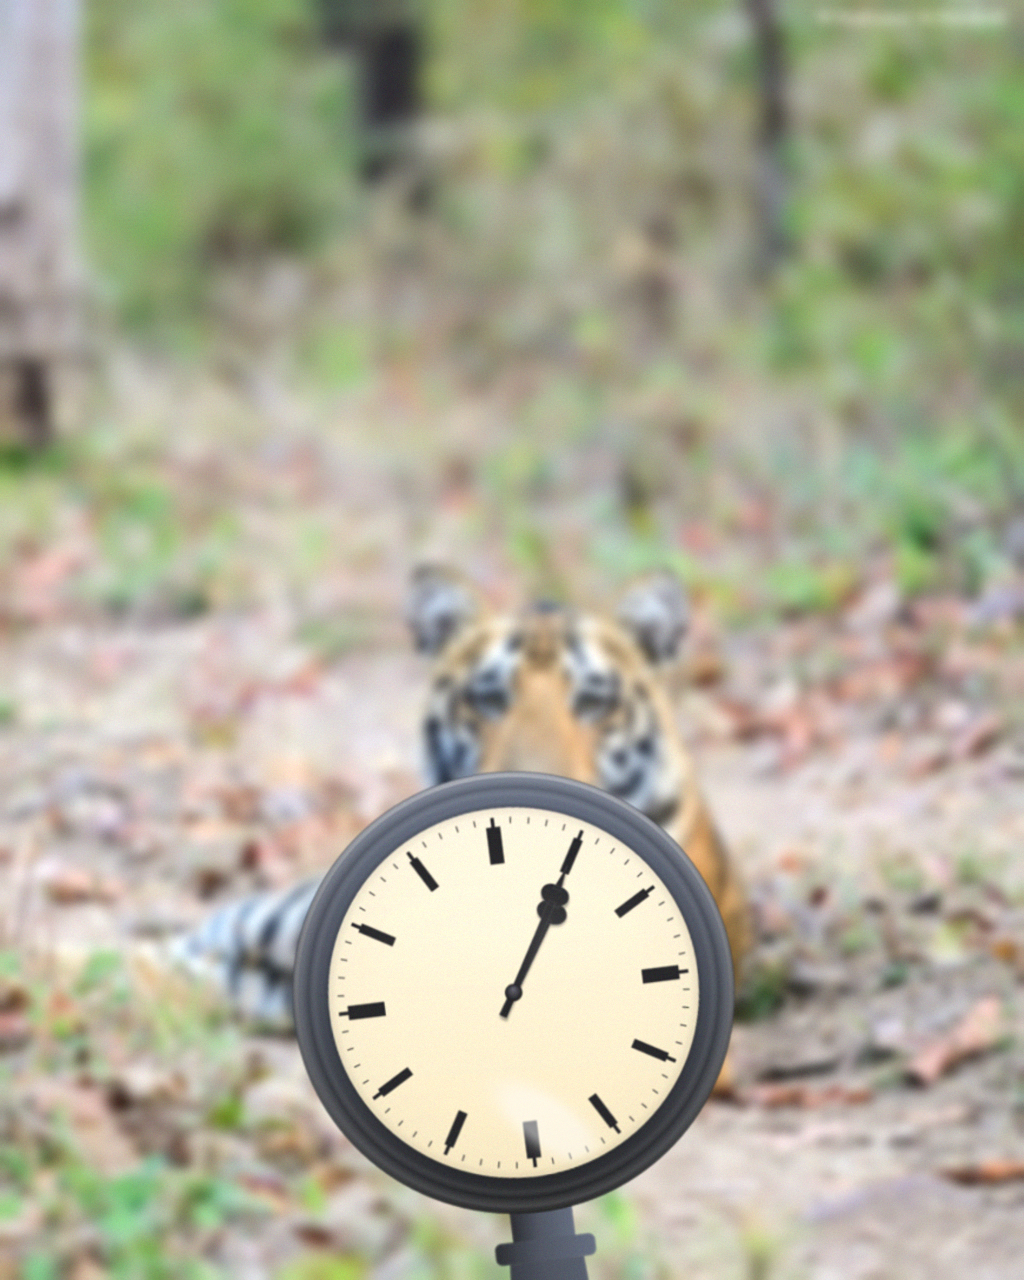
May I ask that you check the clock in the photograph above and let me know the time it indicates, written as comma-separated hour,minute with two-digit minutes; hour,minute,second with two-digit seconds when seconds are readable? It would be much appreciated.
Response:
1,05
